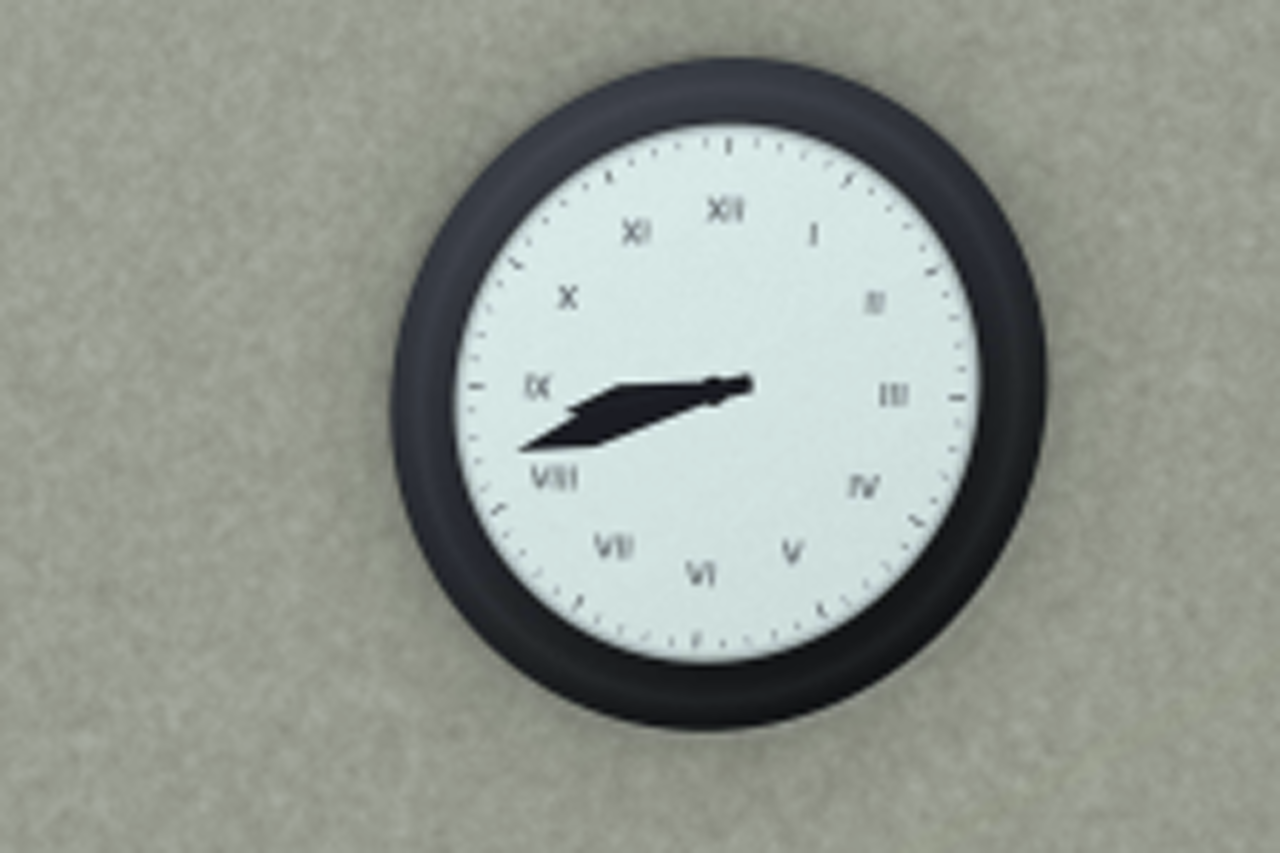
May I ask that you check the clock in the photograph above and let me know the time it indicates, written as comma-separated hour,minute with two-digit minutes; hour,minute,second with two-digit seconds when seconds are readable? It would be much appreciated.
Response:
8,42
